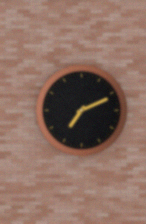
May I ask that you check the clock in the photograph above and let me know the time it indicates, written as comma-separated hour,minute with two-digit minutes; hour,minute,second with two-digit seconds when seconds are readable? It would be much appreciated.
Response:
7,11
